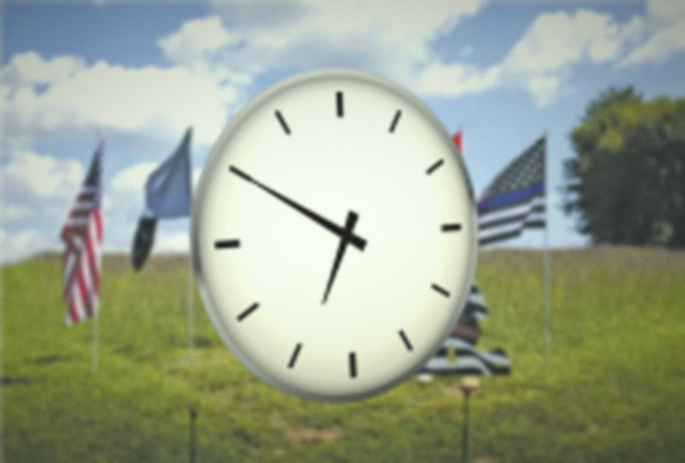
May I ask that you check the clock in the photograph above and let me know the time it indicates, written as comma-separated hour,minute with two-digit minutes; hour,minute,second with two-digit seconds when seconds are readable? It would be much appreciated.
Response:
6,50
